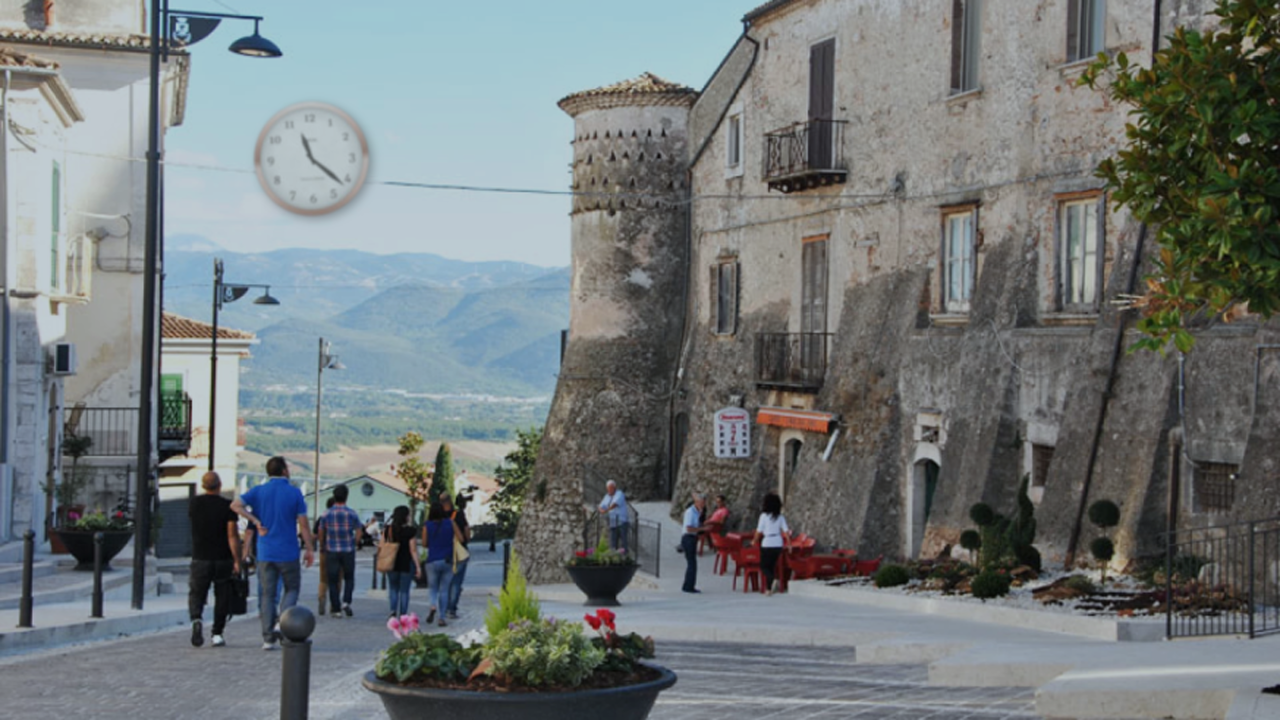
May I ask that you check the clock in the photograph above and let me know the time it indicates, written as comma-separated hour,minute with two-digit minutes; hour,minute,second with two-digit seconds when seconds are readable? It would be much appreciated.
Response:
11,22
